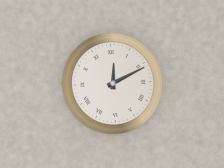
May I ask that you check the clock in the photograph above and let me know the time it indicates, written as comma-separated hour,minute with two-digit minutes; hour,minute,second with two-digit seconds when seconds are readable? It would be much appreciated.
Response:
12,11
